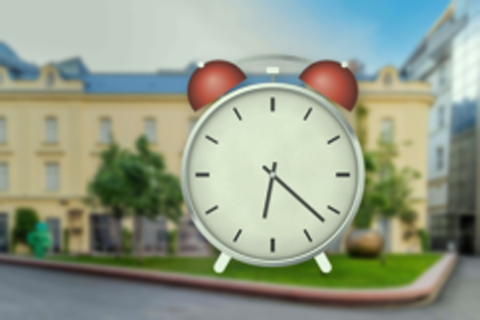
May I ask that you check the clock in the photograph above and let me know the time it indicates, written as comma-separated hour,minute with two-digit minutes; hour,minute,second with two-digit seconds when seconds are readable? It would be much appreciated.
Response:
6,22
